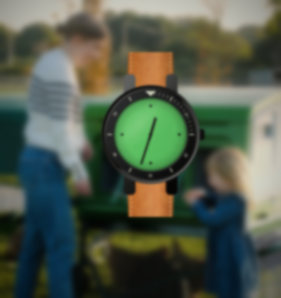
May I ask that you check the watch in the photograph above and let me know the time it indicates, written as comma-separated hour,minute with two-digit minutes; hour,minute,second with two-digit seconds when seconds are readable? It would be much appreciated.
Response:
12,33
